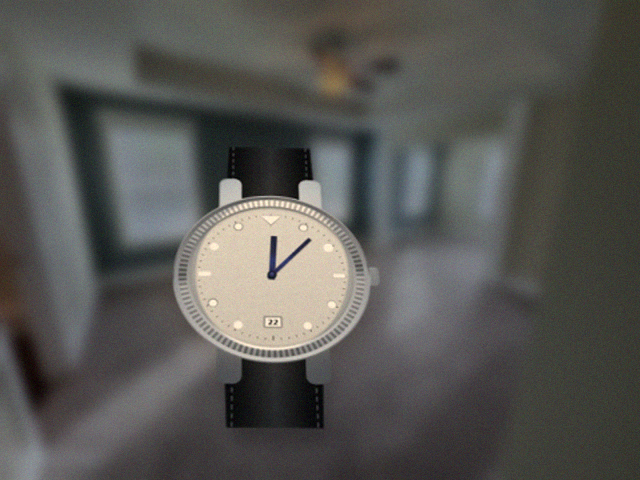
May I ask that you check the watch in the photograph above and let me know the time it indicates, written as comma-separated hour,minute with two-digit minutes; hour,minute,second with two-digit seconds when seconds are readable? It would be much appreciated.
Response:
12,07
